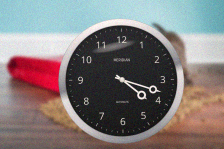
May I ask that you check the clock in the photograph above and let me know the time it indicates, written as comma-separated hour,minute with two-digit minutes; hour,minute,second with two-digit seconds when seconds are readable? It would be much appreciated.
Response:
4,18
